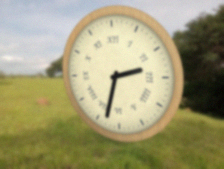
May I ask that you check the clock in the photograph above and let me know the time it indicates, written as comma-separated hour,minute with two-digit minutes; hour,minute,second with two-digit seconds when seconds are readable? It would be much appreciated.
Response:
2,33
